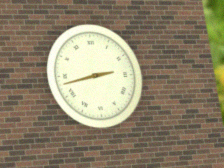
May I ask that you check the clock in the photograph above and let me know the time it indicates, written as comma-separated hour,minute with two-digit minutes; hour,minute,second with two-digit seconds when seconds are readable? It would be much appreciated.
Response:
2,43
